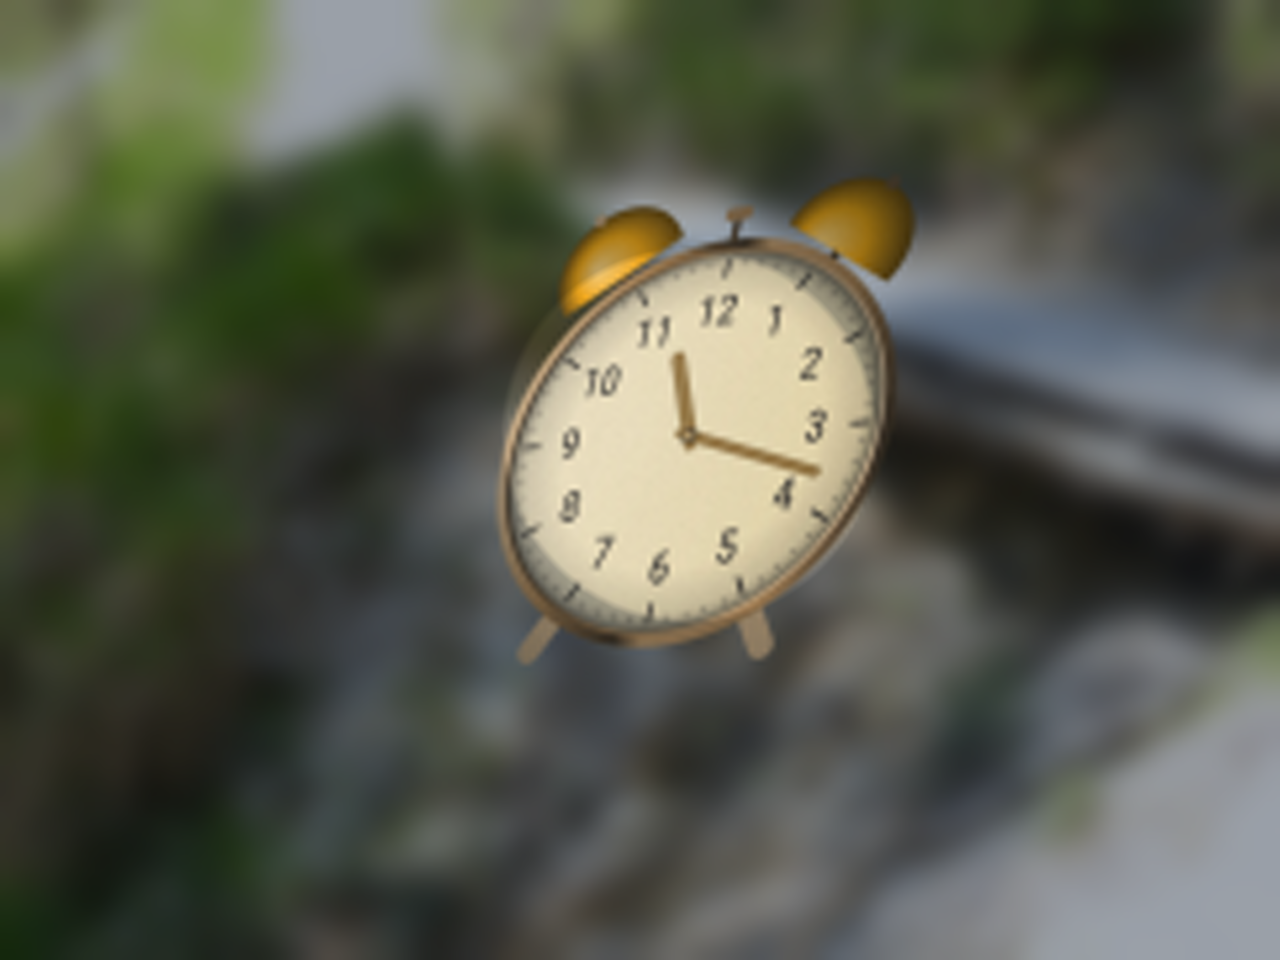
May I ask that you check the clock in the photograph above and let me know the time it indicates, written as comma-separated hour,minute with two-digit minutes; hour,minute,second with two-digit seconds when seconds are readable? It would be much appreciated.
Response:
11,18
